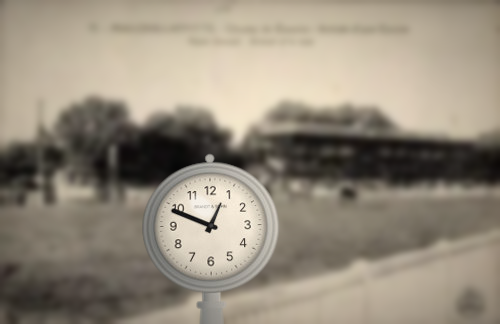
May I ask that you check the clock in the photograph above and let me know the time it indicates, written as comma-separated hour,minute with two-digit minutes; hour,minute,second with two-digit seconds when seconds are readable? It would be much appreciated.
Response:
12,49
